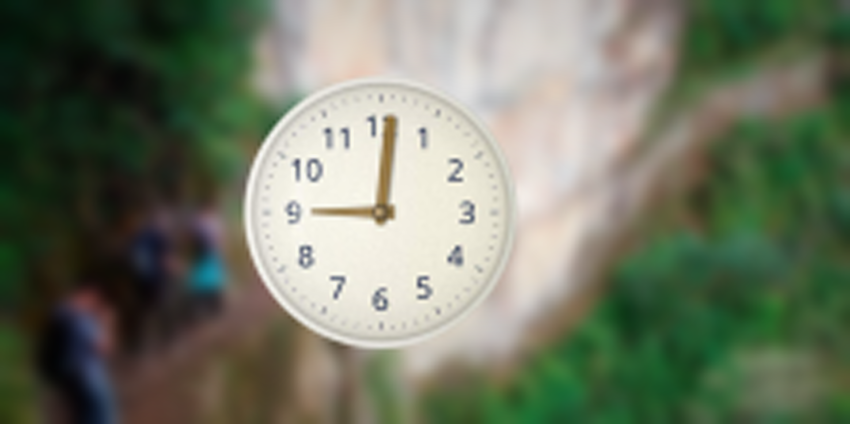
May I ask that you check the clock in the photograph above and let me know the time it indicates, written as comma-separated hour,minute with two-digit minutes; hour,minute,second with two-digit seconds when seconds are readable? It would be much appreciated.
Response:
9,01
